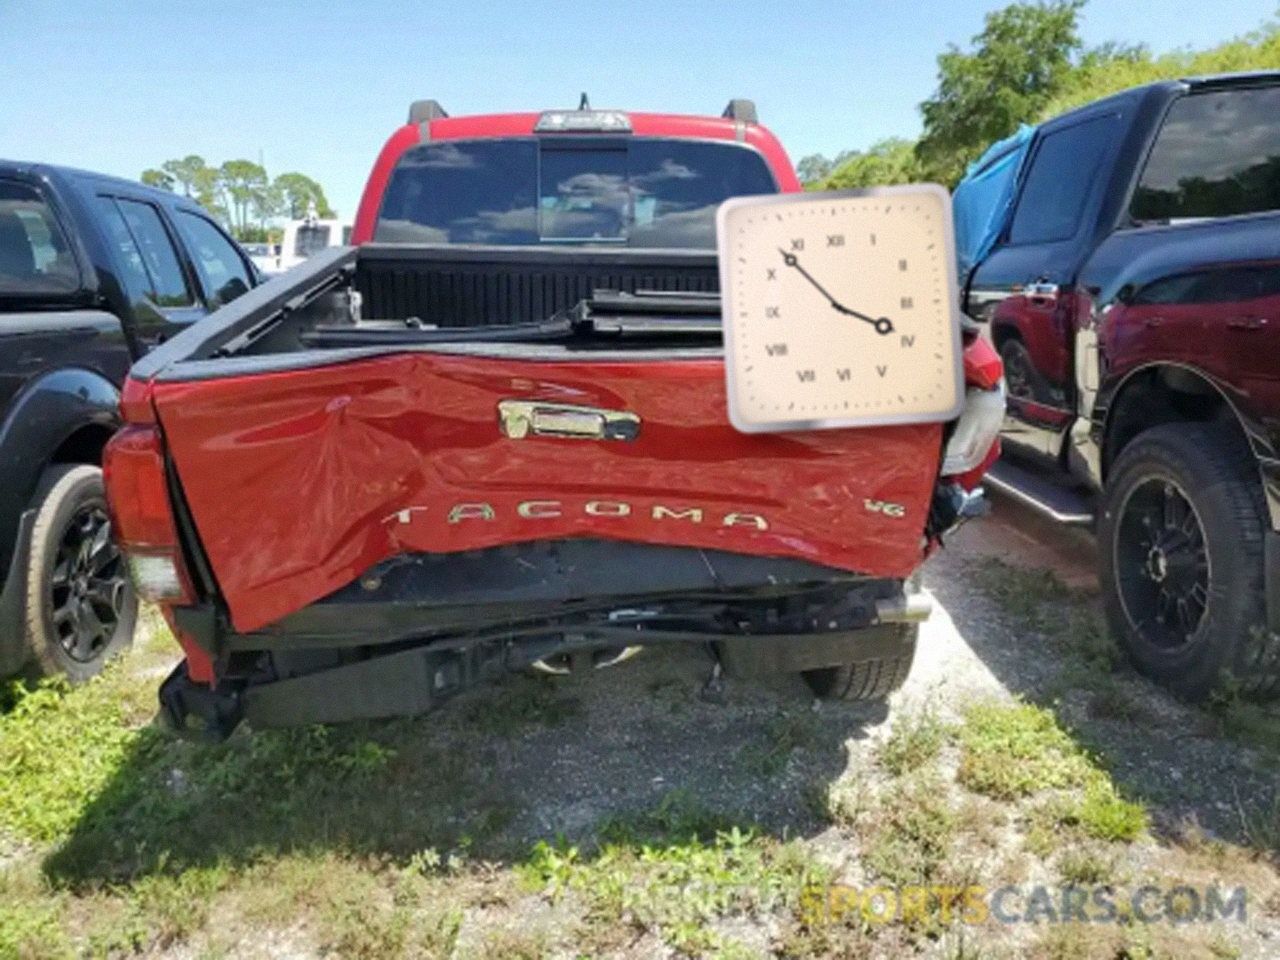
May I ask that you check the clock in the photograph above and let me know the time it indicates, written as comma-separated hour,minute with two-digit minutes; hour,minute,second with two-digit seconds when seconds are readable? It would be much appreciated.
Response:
3,53
